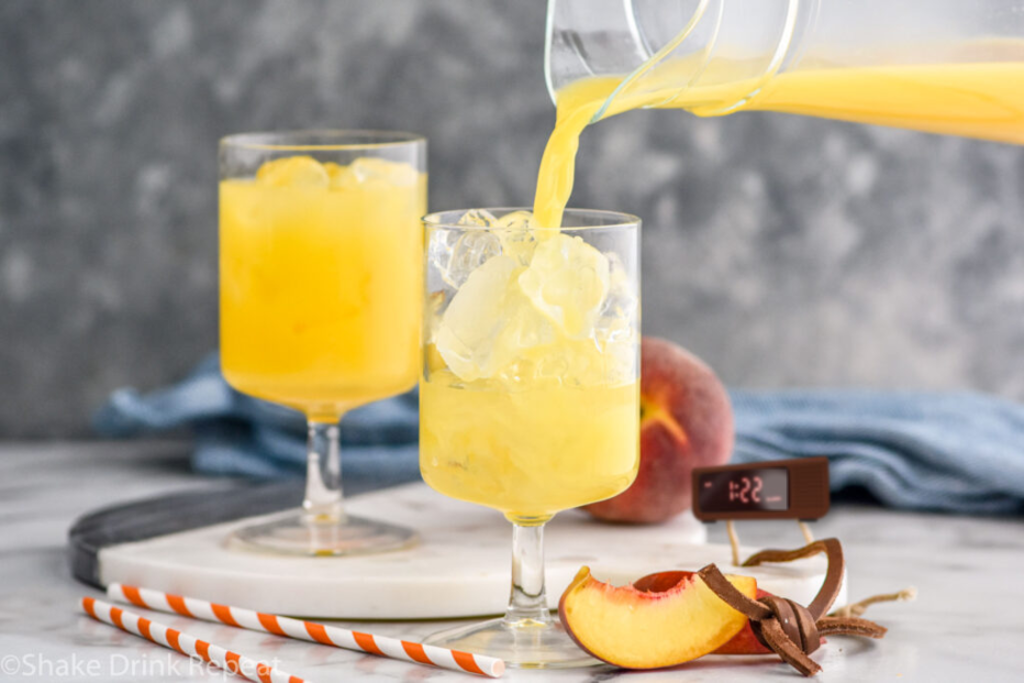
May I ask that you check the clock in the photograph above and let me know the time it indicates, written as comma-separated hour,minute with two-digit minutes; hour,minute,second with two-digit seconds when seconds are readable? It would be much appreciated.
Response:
1,22
